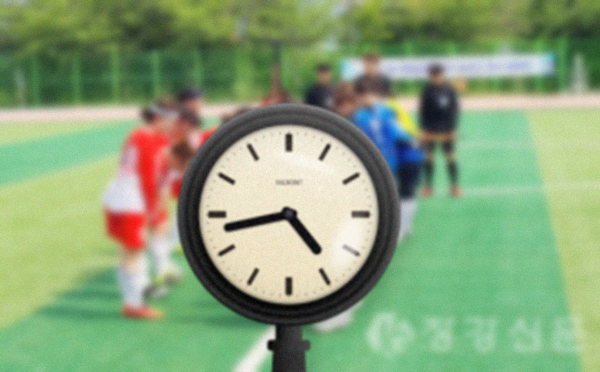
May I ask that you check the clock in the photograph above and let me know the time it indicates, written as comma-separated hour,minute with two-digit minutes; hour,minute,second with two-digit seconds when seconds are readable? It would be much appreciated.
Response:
4,43
